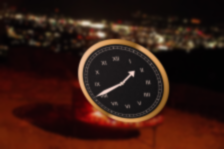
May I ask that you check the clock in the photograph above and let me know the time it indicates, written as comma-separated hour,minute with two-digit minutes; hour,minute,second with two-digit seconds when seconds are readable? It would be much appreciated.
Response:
1,41
